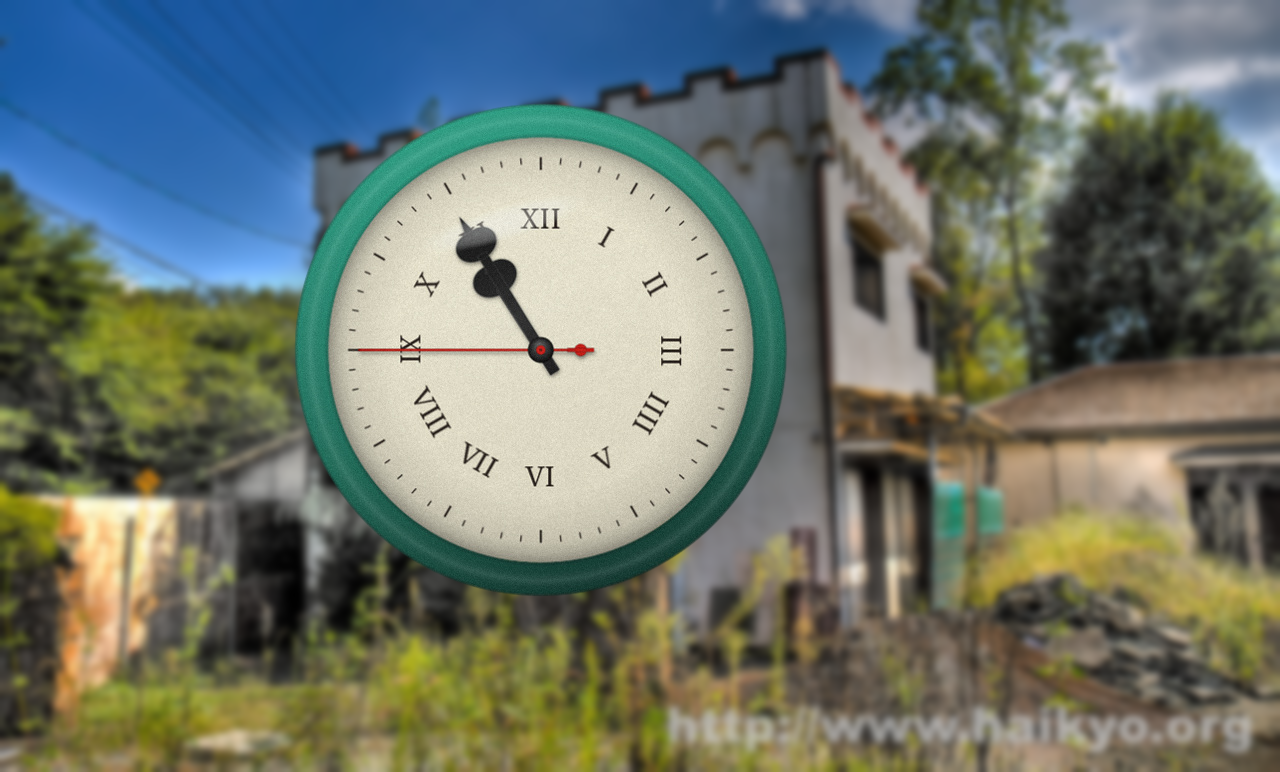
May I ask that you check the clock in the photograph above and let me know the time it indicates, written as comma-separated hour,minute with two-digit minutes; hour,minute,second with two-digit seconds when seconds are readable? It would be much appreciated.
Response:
10,54,45
